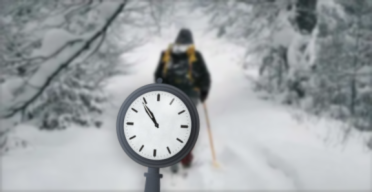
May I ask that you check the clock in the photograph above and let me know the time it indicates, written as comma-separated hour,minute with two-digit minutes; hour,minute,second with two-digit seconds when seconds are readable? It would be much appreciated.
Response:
10,54
